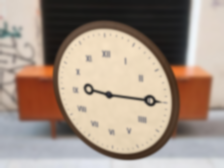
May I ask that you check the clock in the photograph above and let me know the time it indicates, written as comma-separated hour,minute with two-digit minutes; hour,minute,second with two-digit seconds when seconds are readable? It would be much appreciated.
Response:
9,15
